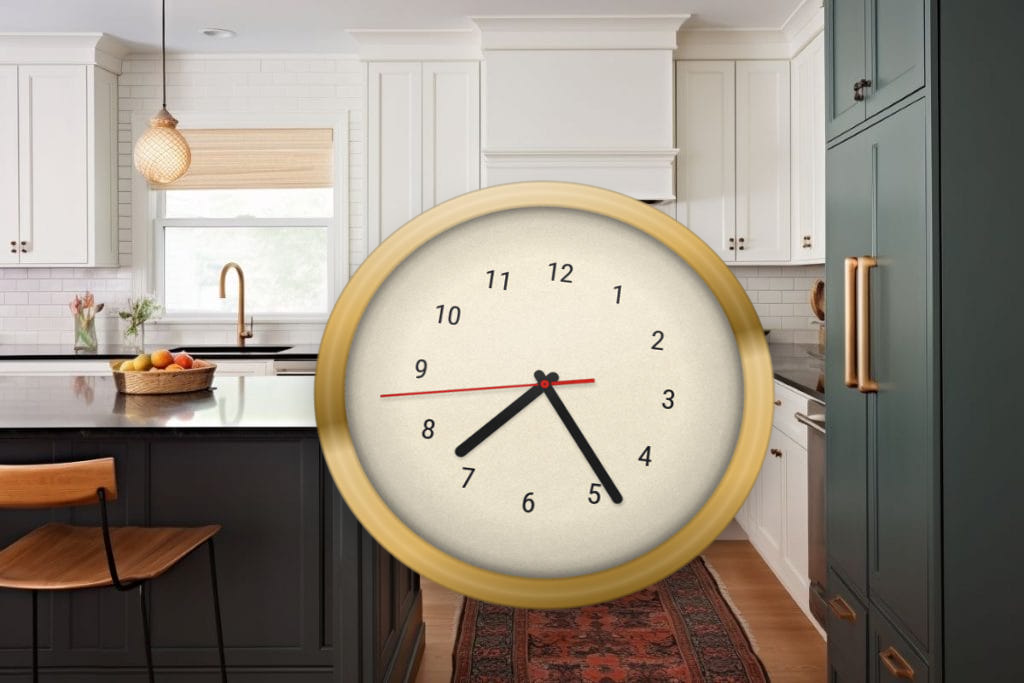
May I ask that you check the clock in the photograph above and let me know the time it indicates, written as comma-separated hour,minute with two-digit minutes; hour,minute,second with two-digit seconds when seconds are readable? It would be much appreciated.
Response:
7,23,43
